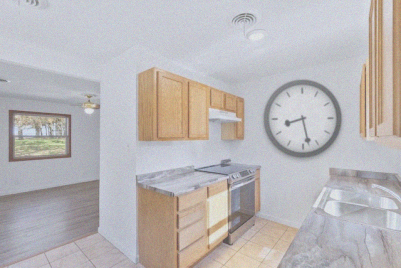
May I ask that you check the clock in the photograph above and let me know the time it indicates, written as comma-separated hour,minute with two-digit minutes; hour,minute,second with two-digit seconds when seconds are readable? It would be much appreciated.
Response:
8,28
